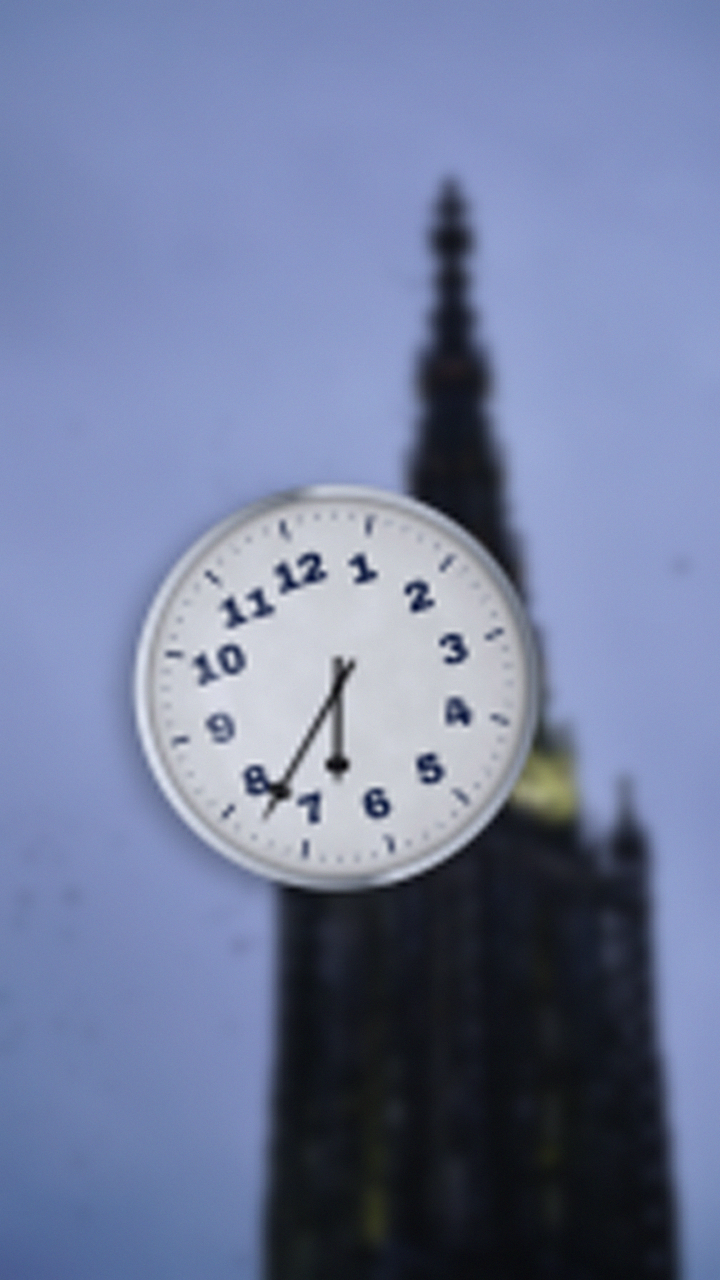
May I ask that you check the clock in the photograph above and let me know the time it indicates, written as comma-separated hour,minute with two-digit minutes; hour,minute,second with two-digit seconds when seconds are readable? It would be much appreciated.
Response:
6,38
